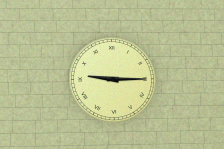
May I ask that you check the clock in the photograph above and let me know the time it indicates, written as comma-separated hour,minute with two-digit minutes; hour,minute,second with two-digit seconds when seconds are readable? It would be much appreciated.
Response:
9,15
